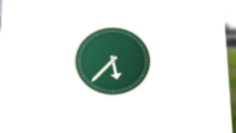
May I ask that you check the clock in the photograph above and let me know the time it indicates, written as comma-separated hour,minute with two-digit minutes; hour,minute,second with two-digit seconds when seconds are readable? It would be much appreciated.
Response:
5,37
